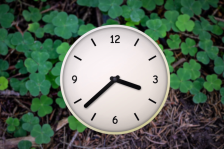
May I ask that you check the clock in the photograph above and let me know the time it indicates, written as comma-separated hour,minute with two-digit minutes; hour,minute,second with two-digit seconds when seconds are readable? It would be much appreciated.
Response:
3,38
